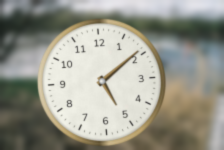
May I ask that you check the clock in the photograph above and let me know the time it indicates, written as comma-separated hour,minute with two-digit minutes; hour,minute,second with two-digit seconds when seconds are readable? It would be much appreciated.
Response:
5,09
